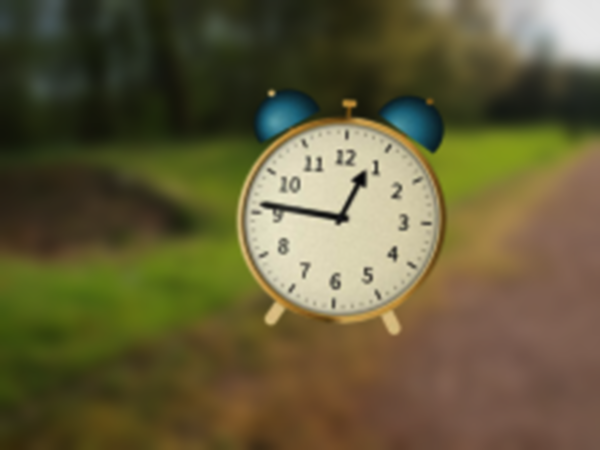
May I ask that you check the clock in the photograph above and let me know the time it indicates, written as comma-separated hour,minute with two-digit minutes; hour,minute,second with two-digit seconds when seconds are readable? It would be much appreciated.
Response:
12,46
